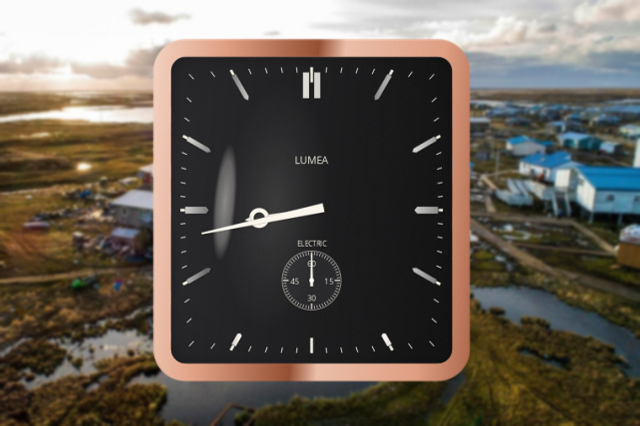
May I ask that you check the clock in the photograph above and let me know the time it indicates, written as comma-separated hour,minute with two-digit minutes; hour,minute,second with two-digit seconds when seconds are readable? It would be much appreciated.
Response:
8,43
